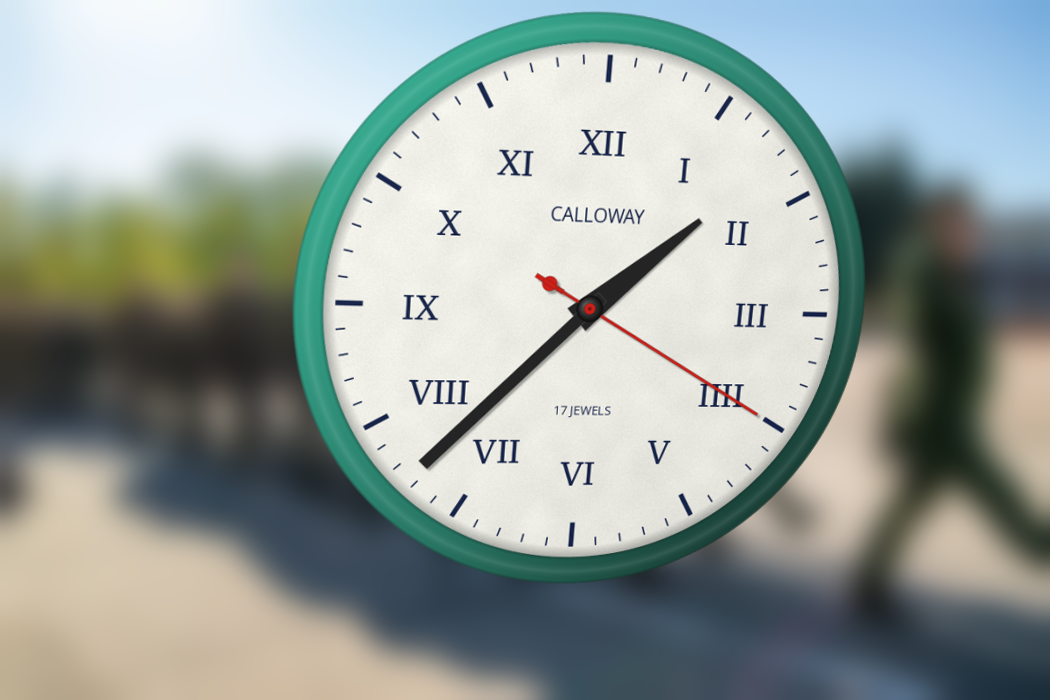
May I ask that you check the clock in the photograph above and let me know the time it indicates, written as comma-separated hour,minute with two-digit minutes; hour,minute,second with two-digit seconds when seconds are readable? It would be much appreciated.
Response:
1,37,20
